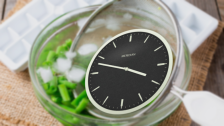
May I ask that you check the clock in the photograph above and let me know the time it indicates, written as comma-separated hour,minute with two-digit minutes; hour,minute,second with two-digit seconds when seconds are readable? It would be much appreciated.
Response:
3,48
